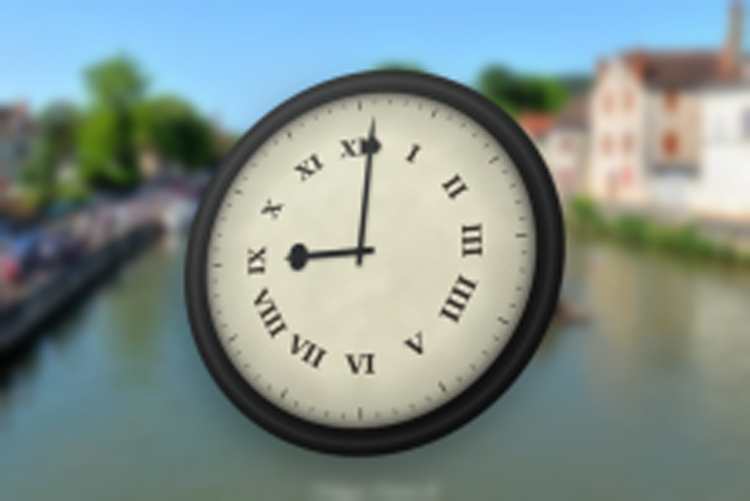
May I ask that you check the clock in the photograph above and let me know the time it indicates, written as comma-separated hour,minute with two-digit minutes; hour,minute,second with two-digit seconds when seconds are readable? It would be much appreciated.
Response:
9,01
